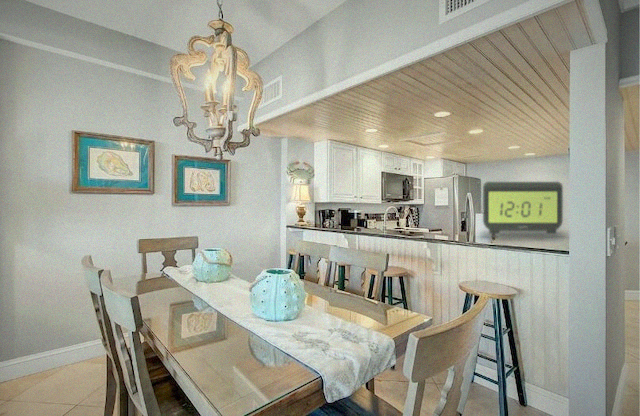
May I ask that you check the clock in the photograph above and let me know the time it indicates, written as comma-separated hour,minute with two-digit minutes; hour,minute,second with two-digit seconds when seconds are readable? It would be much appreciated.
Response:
12,01
